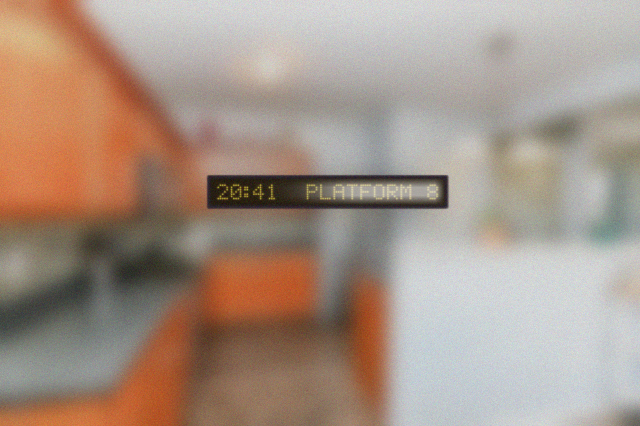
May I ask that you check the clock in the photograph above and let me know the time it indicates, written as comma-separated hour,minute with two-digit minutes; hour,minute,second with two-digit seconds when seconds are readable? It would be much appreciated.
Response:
20,41
